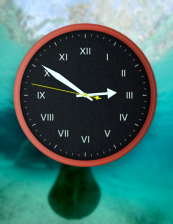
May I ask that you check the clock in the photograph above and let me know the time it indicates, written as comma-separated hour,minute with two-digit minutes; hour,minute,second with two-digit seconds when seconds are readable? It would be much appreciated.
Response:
2,50,47
